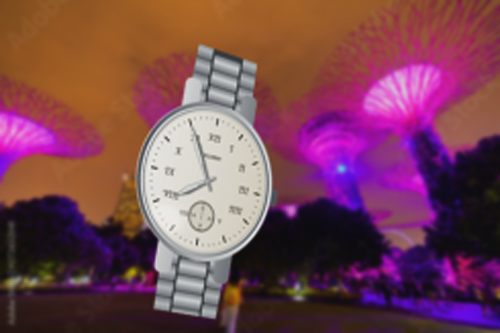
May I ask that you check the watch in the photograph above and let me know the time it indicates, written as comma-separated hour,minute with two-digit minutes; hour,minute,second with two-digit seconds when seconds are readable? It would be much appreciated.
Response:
7,55
